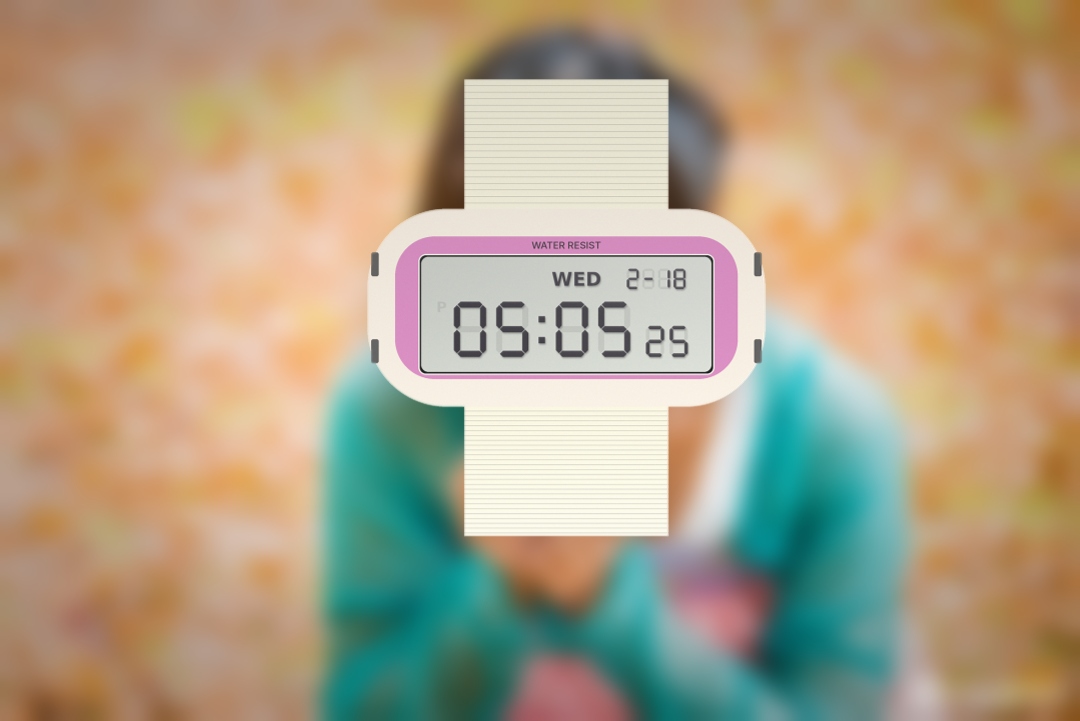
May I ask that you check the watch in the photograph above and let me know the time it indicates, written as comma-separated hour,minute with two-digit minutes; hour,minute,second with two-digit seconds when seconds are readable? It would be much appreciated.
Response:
5,05,25
